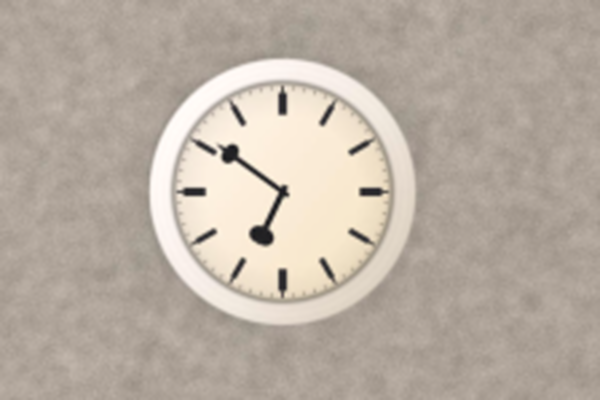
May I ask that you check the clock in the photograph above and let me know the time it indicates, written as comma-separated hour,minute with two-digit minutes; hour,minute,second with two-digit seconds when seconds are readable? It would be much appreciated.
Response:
6,51
